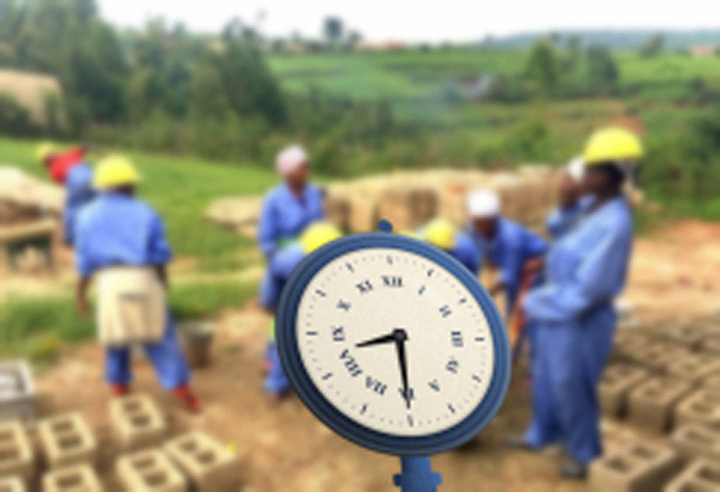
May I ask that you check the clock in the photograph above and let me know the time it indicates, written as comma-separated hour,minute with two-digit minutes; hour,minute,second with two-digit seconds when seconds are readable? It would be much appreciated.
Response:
8,30
